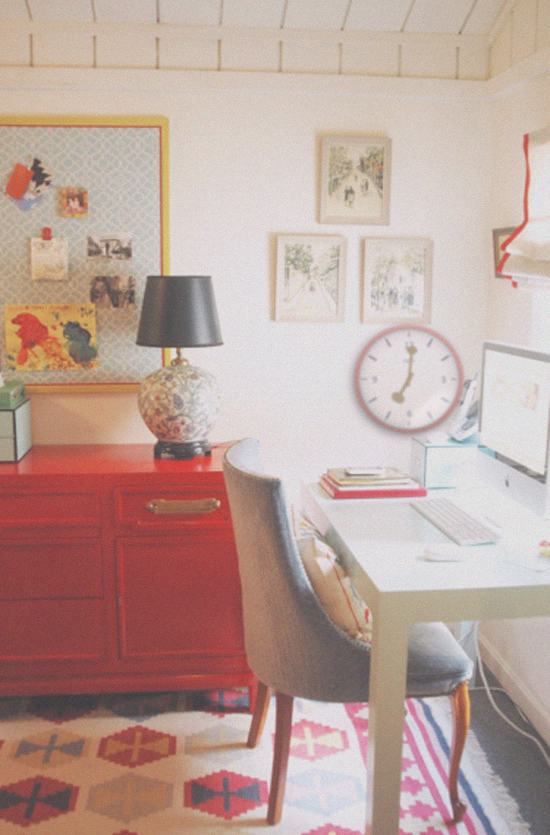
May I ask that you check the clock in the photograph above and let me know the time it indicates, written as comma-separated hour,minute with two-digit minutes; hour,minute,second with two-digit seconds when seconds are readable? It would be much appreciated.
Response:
7,01
